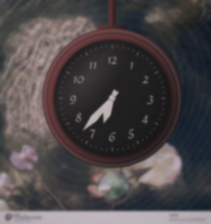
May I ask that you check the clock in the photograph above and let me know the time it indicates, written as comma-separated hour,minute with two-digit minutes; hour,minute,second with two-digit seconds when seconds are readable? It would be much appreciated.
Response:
6,37
